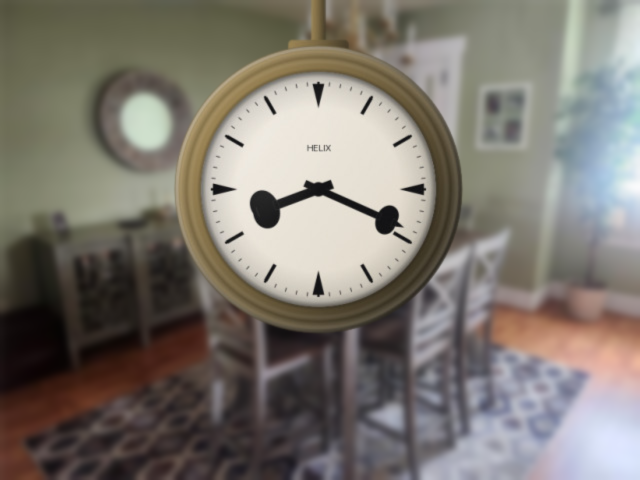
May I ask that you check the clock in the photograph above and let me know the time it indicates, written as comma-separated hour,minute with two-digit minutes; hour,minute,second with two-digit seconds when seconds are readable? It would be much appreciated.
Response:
8,19
